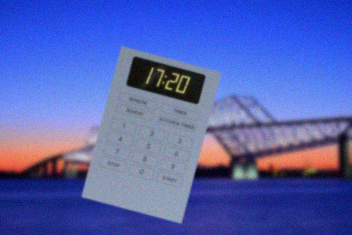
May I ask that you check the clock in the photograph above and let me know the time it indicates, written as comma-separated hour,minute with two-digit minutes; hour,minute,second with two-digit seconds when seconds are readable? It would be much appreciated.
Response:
17,20
